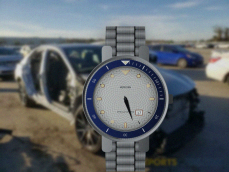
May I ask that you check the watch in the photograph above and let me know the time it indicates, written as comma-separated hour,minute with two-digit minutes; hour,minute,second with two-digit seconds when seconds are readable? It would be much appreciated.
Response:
5,27
